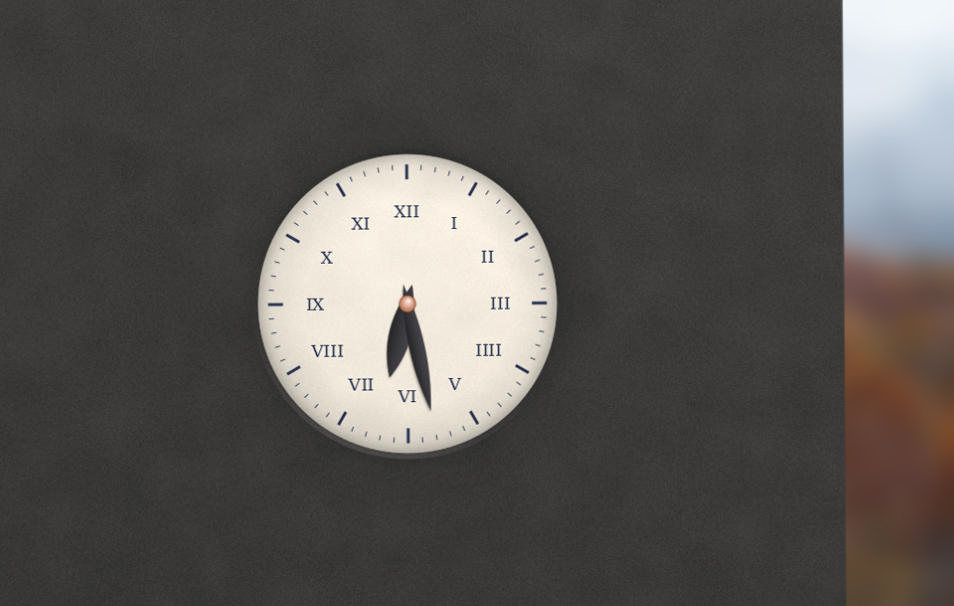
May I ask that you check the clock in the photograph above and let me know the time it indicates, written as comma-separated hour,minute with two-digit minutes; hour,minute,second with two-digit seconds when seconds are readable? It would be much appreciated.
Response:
6,28
